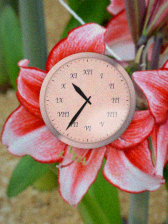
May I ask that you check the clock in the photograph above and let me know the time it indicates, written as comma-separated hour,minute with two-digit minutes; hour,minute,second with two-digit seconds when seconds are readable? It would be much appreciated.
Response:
10,36
